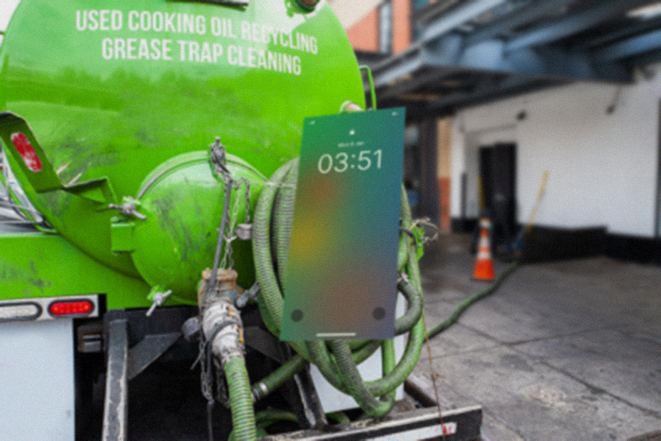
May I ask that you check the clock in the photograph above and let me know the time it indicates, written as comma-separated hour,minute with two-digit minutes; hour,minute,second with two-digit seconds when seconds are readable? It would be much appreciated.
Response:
3,51
